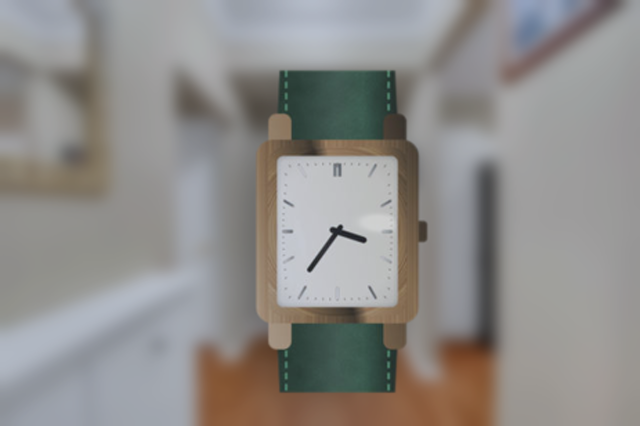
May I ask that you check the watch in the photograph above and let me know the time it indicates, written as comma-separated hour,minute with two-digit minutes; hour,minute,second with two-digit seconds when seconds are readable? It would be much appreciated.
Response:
3,36
